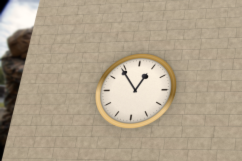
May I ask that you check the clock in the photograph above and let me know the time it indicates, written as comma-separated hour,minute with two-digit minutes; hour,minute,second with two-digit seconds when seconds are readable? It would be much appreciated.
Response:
12,54
